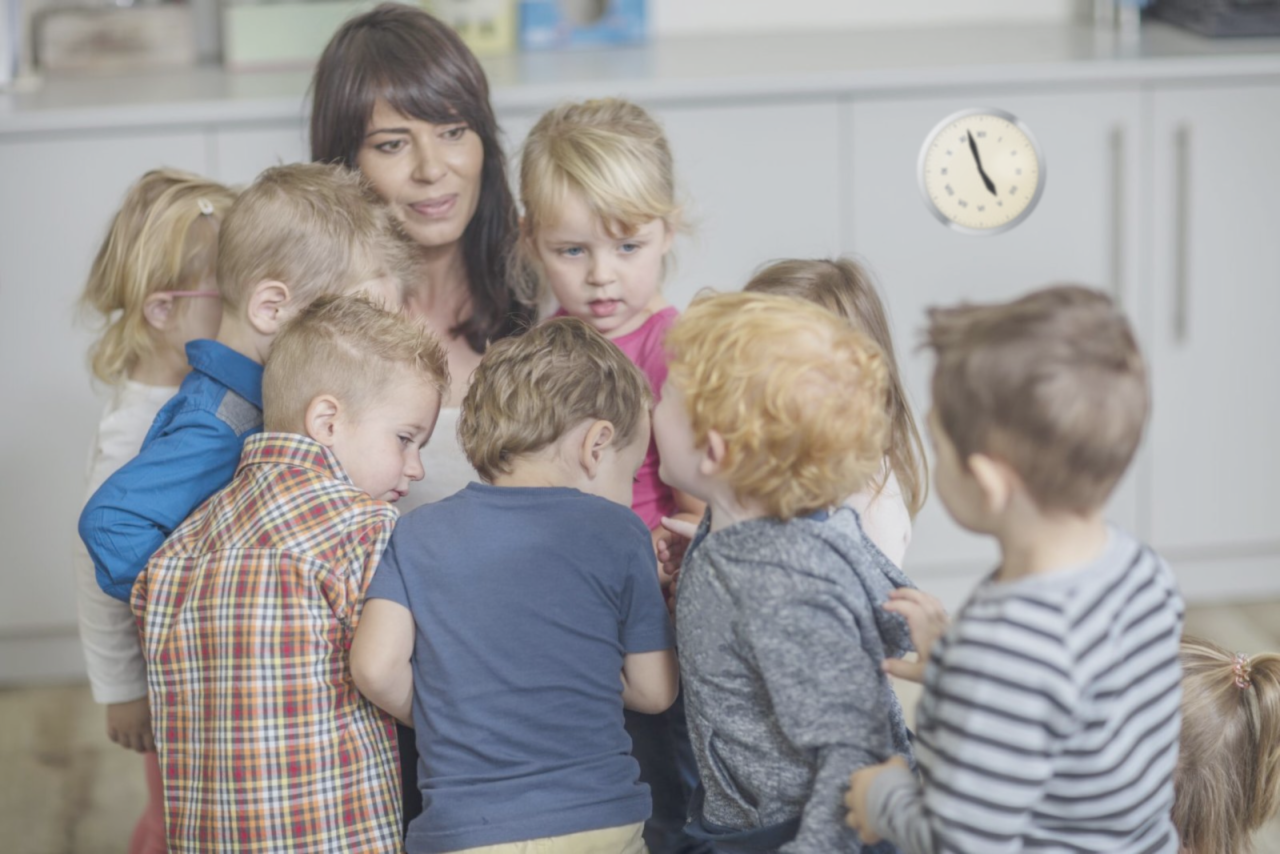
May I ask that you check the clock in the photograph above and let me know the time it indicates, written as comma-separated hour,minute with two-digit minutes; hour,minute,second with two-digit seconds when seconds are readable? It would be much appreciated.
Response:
4,57
